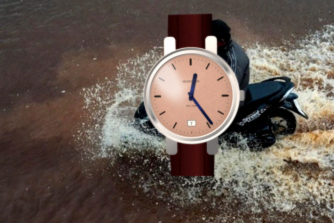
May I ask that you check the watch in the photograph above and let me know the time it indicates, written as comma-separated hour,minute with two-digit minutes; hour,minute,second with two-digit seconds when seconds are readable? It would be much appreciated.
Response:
12,24
